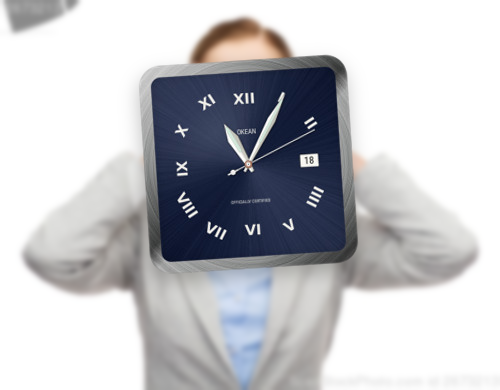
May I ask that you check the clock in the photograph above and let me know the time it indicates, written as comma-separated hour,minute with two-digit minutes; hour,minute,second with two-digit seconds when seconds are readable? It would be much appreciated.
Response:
11,05,11
